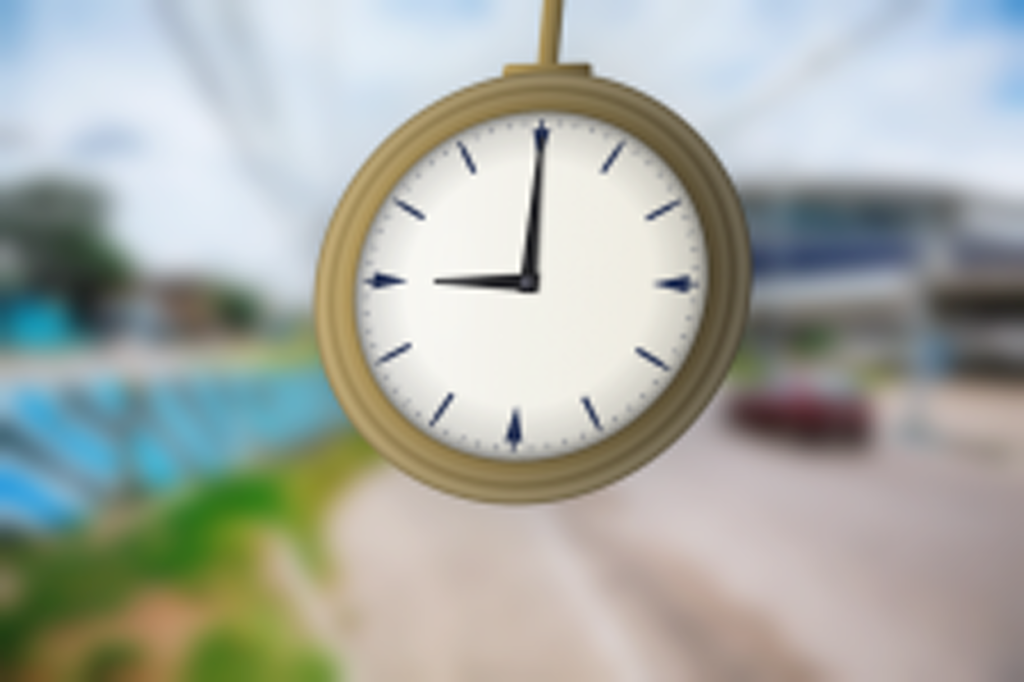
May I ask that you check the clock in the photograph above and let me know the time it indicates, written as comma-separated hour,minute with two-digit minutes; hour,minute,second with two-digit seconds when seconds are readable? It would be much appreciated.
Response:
9,00
